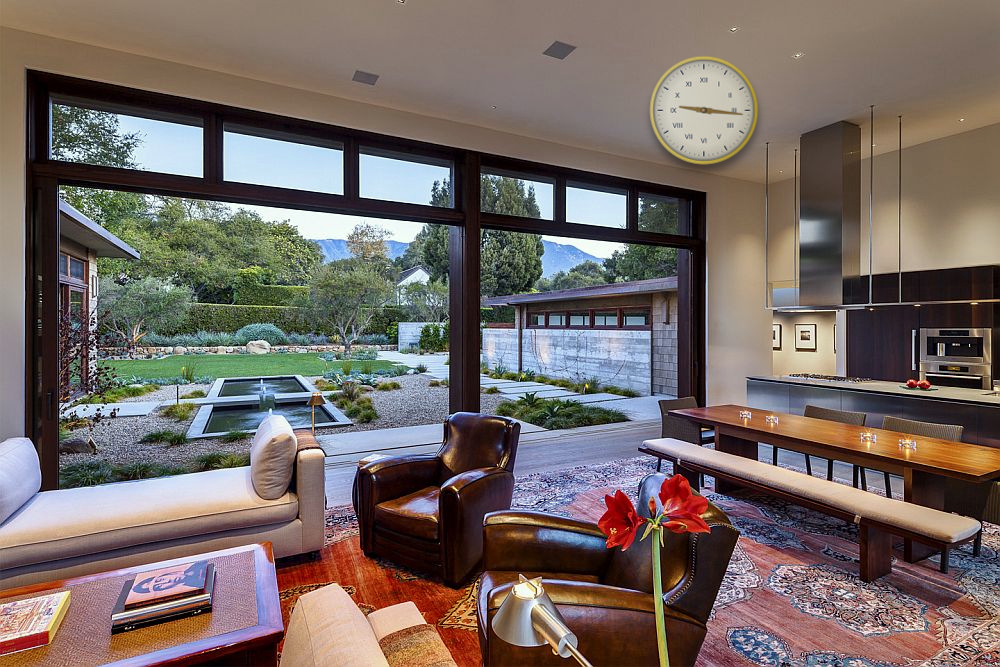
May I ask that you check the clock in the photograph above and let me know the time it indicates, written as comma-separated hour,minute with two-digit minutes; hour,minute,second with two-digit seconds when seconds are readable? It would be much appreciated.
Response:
9,16
